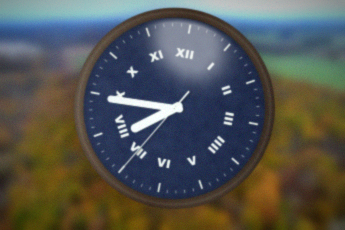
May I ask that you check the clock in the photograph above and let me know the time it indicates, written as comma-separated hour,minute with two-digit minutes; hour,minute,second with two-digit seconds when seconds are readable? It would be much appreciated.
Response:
7,44,35
